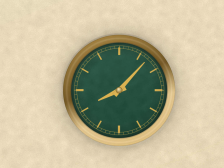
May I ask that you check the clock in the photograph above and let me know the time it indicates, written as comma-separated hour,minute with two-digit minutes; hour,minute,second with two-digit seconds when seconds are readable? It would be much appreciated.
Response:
8,07
